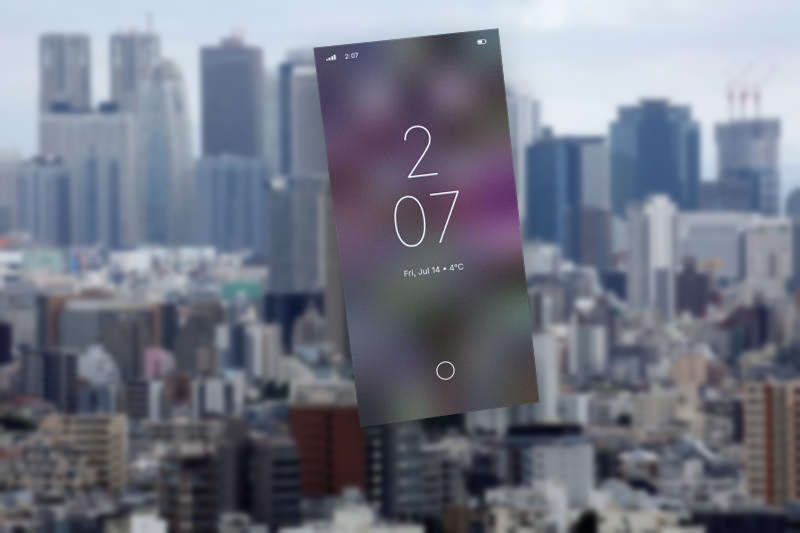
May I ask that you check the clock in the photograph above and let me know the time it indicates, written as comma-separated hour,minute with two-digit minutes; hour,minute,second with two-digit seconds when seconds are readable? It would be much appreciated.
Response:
2,07
